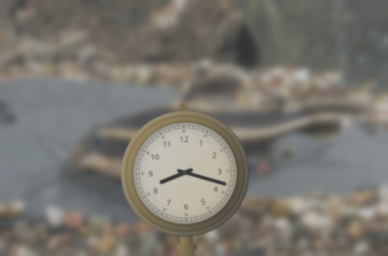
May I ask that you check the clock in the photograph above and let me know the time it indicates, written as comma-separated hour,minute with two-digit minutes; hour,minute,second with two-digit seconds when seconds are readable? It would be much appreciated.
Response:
8,18
